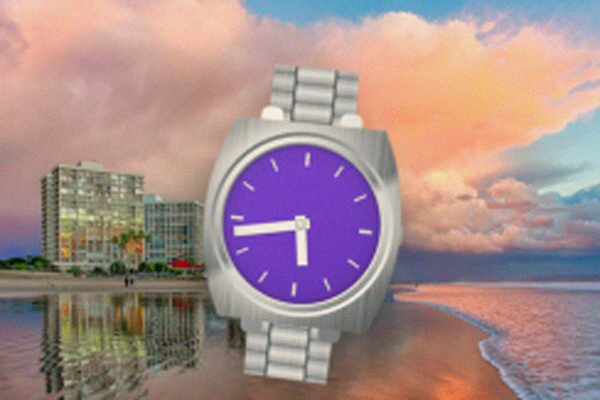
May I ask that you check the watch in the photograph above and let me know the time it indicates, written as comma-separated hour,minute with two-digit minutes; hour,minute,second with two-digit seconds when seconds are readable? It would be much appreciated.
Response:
5,43
